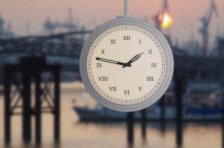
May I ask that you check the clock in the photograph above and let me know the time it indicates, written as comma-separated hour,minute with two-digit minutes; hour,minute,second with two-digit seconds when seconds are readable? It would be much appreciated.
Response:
1,47
